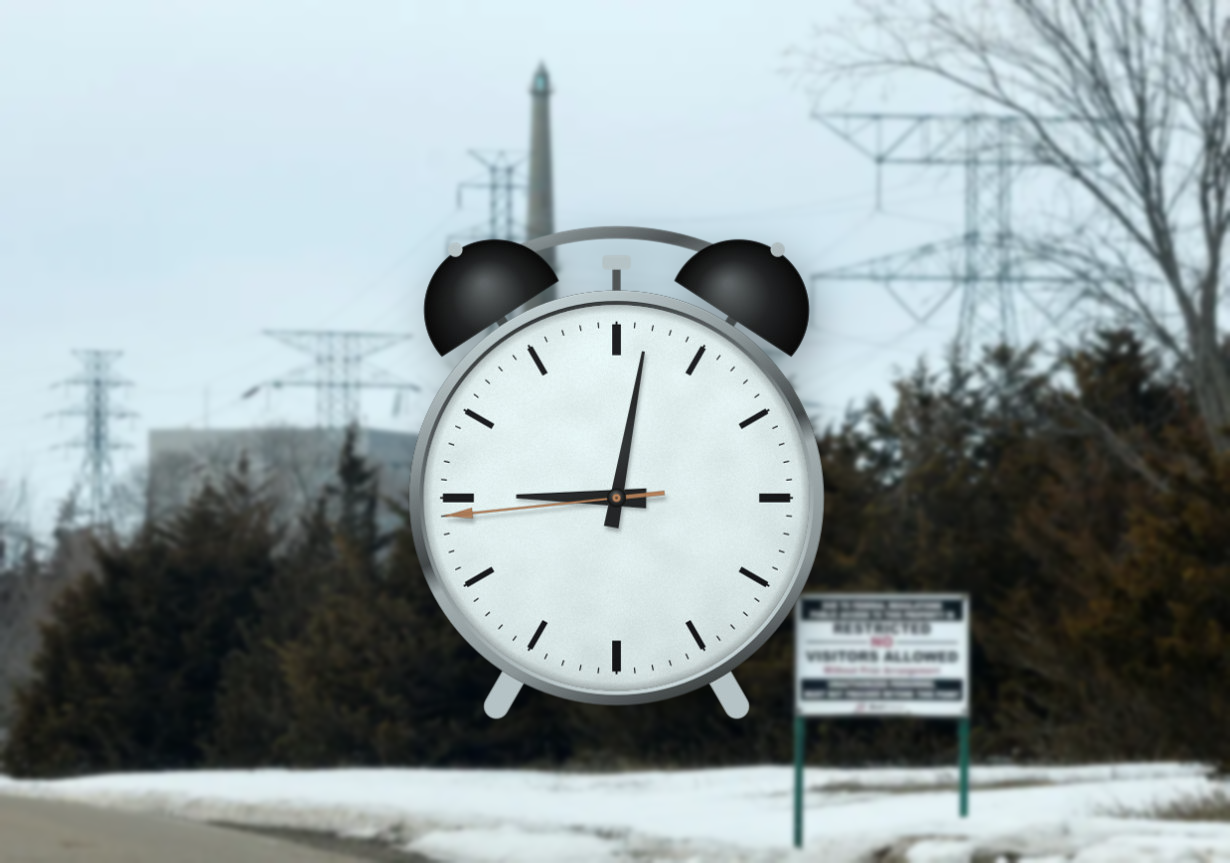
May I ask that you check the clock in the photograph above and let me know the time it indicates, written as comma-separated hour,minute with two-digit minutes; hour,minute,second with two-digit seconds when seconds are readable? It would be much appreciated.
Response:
9,01,44
